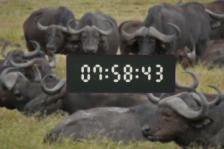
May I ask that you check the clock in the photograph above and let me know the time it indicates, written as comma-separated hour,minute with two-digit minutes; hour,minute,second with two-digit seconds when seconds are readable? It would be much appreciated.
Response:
7,58,43
